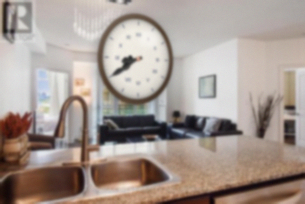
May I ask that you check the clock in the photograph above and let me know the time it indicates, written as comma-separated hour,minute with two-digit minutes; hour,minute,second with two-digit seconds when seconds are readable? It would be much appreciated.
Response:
8,40
